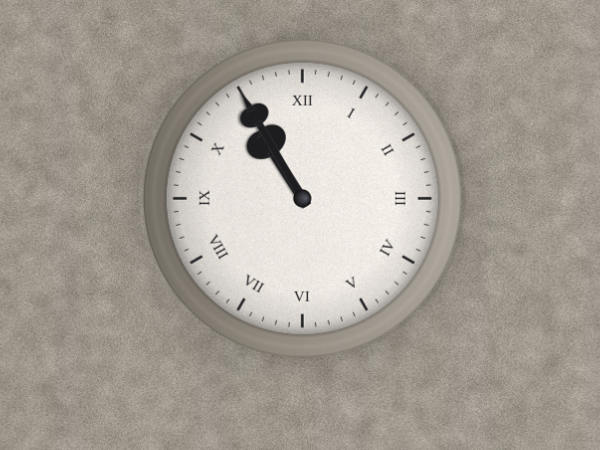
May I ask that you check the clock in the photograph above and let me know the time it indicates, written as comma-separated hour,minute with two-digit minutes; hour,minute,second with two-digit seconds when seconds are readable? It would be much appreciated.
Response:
10,55
